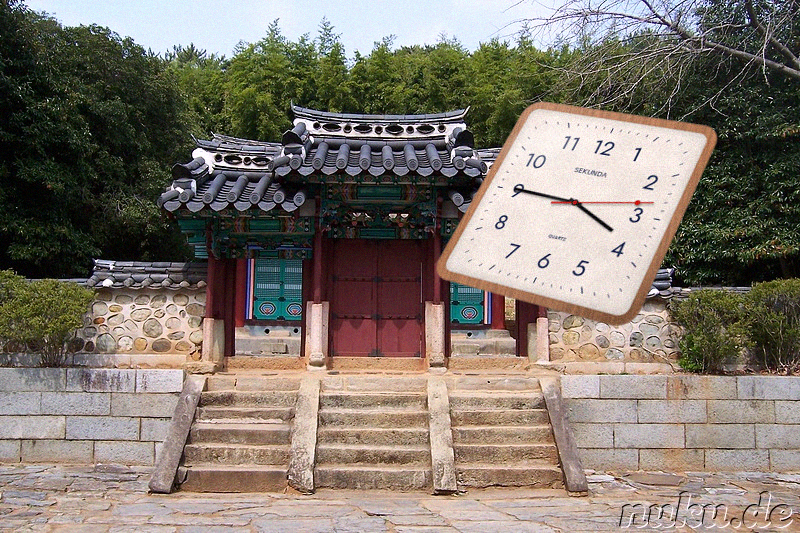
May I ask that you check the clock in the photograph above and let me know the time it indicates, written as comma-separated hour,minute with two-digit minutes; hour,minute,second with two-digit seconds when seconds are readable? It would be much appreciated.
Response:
3,45,13
